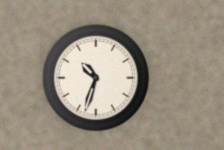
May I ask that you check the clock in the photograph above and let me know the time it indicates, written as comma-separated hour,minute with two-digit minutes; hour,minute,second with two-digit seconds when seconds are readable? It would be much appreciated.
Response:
10,33
